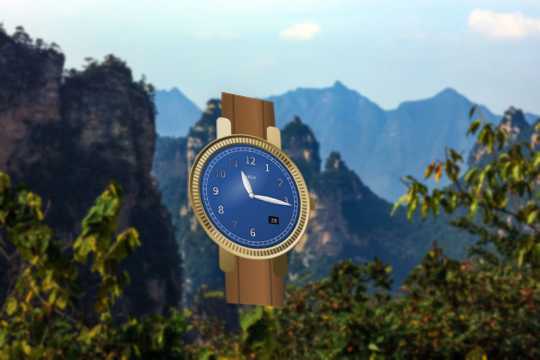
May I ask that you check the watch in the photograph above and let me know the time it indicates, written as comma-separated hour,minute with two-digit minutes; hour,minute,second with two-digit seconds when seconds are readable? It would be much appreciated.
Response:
11,16
